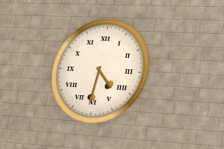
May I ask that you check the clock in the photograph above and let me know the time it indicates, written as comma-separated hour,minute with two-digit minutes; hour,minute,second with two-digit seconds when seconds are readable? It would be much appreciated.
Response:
4,31
